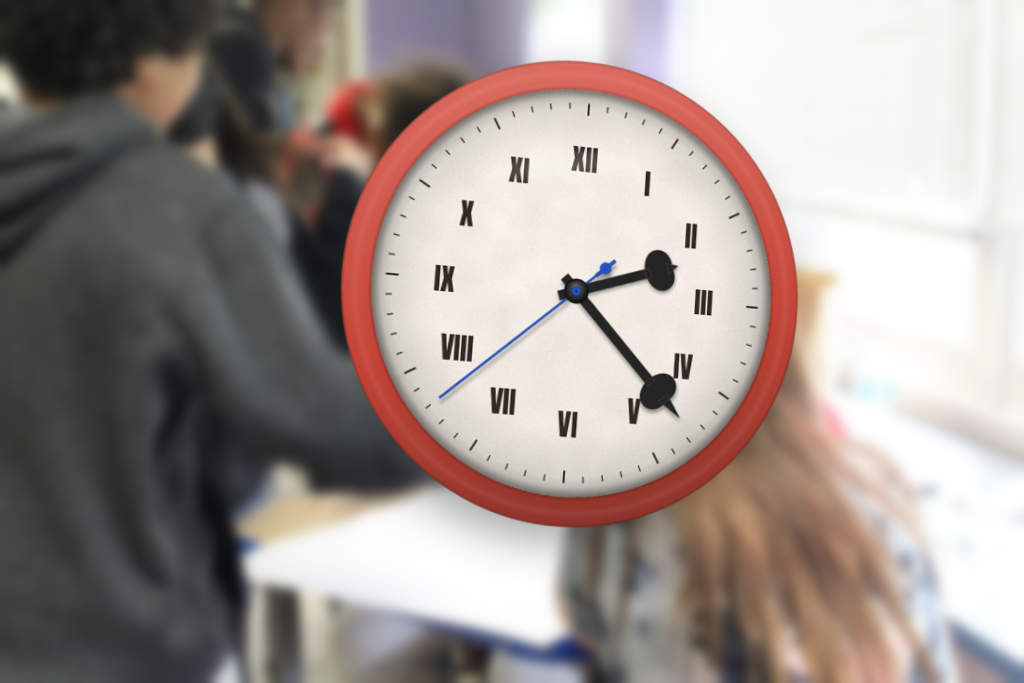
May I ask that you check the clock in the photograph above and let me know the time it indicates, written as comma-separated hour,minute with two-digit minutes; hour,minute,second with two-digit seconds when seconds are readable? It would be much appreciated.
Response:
2,22,38
